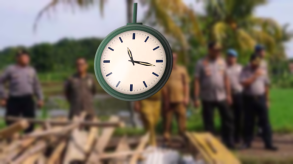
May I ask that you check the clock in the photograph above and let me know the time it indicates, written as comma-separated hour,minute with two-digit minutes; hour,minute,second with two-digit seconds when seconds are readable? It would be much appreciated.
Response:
11,17
